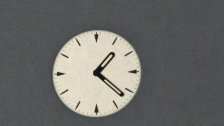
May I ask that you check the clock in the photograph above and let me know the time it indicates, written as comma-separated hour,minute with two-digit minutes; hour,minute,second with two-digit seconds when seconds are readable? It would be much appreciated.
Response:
1,22
